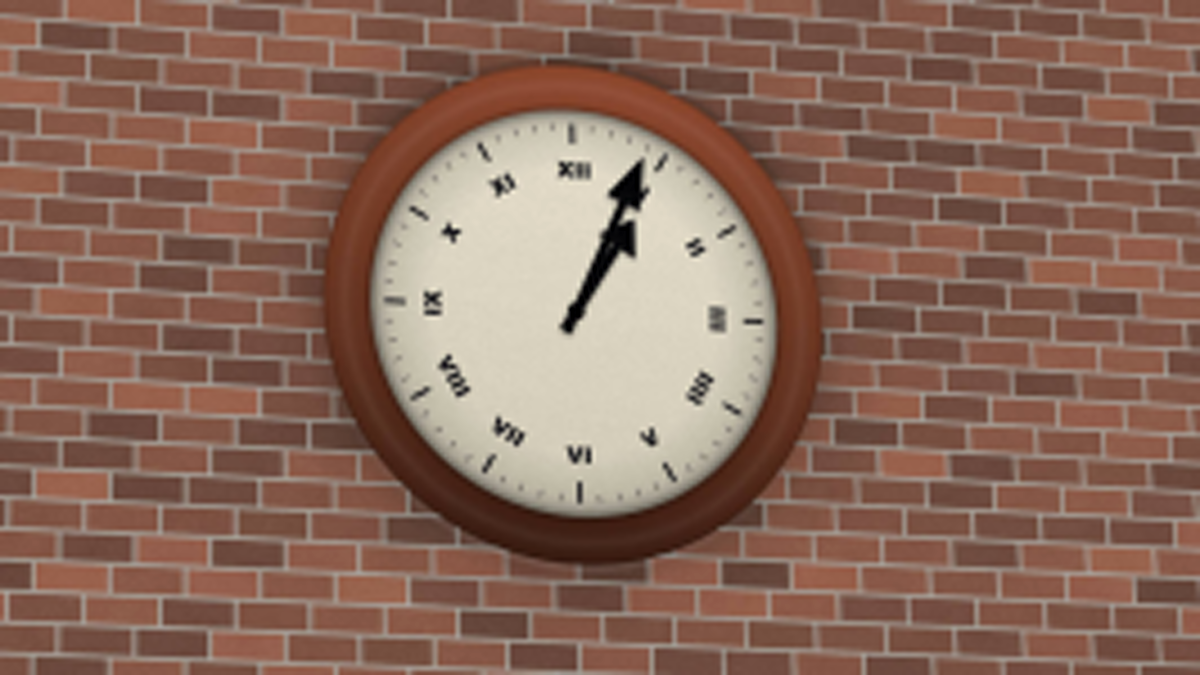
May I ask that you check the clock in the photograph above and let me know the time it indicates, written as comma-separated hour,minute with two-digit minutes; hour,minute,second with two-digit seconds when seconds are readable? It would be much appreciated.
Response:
1,04
